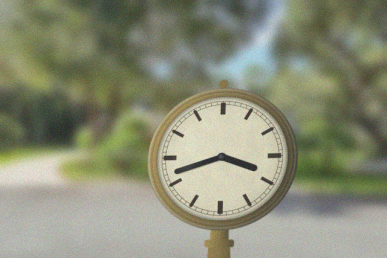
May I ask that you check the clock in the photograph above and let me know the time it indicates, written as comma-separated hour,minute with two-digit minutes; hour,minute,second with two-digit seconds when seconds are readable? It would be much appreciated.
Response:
3,42
